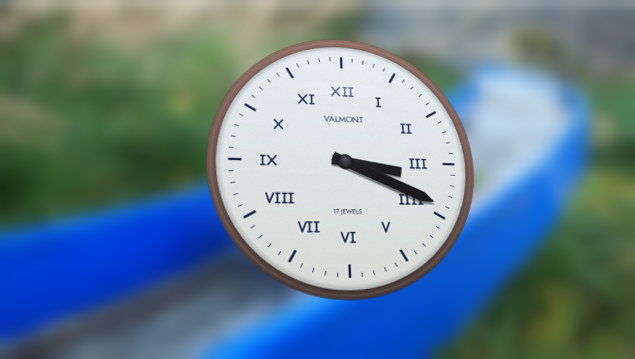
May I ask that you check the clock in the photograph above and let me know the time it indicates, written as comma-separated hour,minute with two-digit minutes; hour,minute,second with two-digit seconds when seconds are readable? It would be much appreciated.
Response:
3,19
